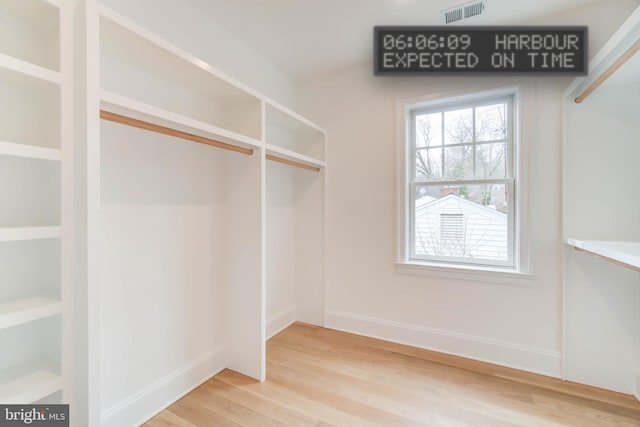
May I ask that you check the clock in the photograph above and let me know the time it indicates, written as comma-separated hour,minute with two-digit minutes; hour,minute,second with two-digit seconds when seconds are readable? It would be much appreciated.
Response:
6,06,09
